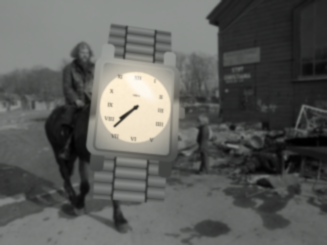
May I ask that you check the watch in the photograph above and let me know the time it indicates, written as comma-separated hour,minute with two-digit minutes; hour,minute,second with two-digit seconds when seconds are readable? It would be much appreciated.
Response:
7,37
